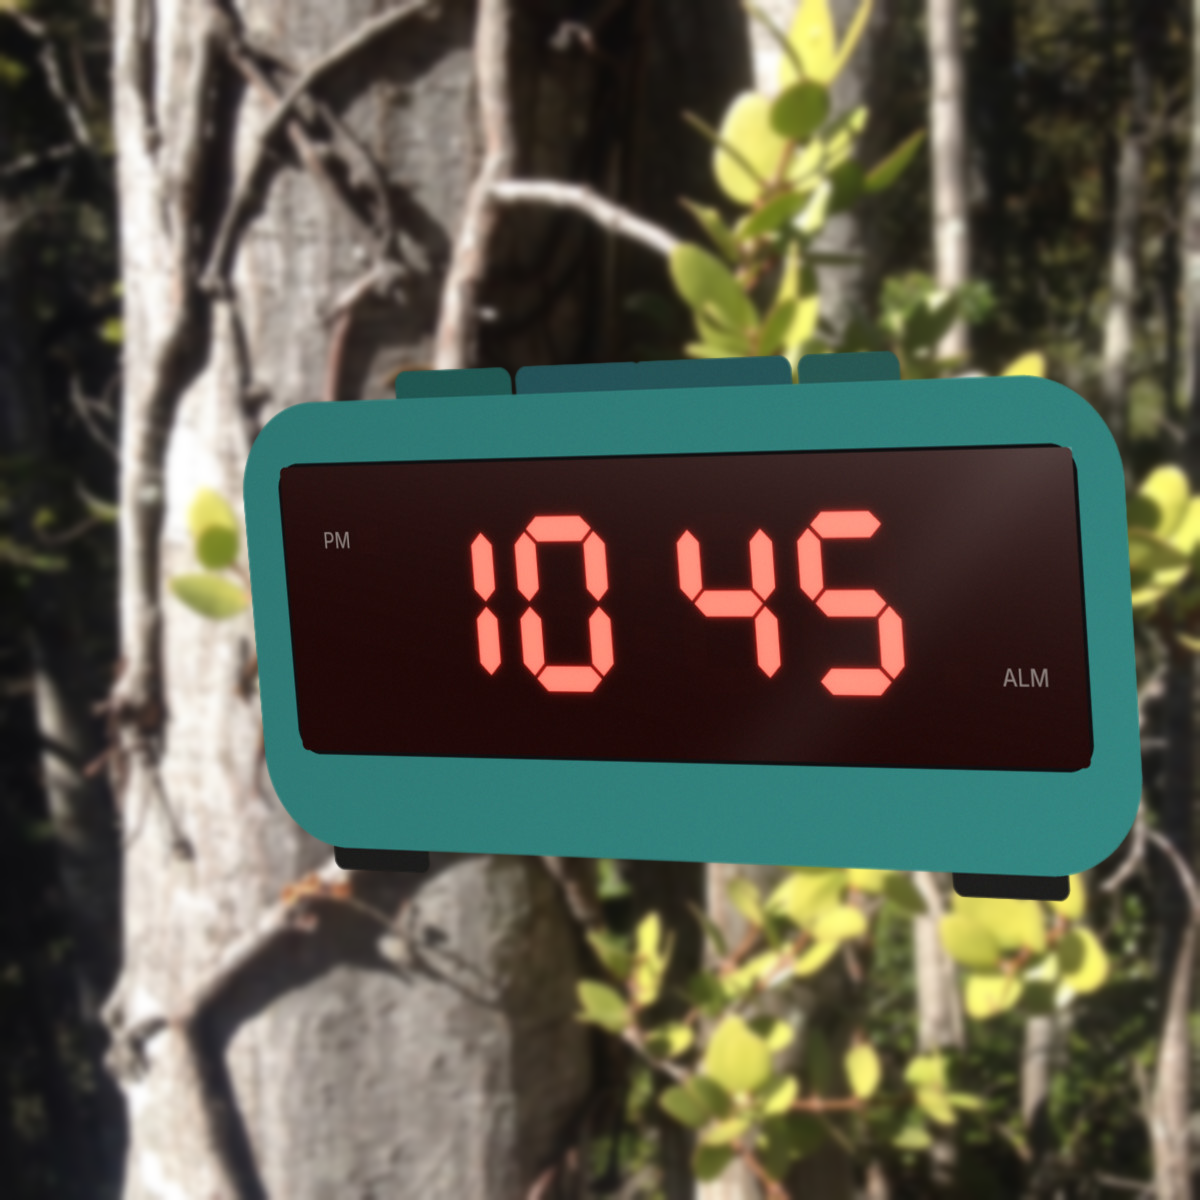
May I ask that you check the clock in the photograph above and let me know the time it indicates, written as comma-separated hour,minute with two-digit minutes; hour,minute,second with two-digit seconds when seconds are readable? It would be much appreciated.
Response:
10,45
